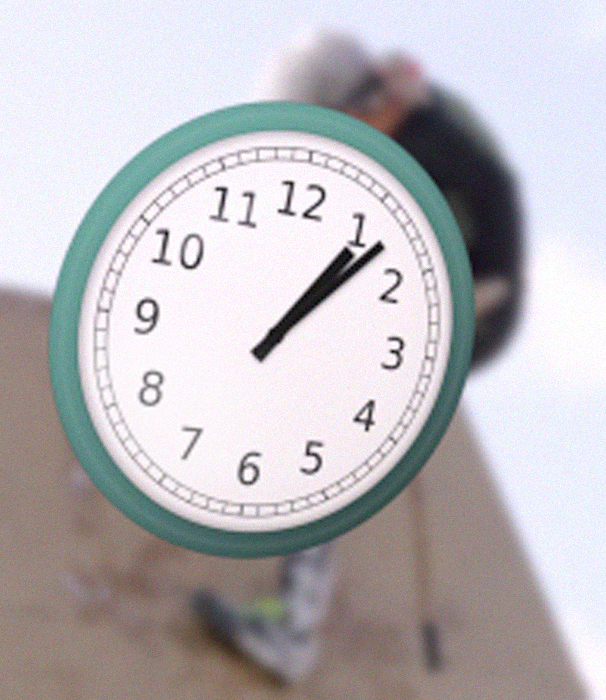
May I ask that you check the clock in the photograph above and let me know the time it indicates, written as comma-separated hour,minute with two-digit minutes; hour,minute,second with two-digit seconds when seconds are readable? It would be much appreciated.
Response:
1,07
